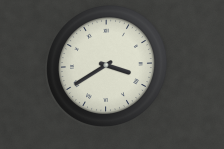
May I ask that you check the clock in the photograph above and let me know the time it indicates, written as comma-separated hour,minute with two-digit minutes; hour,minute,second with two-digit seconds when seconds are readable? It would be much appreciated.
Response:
3,40
